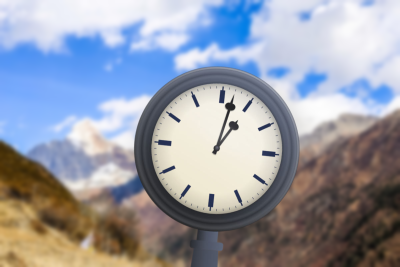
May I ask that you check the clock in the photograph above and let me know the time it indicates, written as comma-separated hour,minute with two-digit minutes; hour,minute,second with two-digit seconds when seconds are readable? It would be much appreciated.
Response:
1,02
